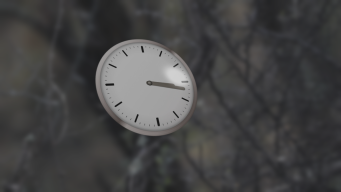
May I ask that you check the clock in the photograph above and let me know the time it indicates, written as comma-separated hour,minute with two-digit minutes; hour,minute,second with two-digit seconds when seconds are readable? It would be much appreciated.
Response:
3,17
